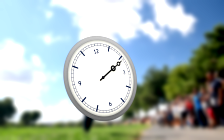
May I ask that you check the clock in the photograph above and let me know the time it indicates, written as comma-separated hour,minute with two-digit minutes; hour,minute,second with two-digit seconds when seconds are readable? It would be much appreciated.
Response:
2,11
